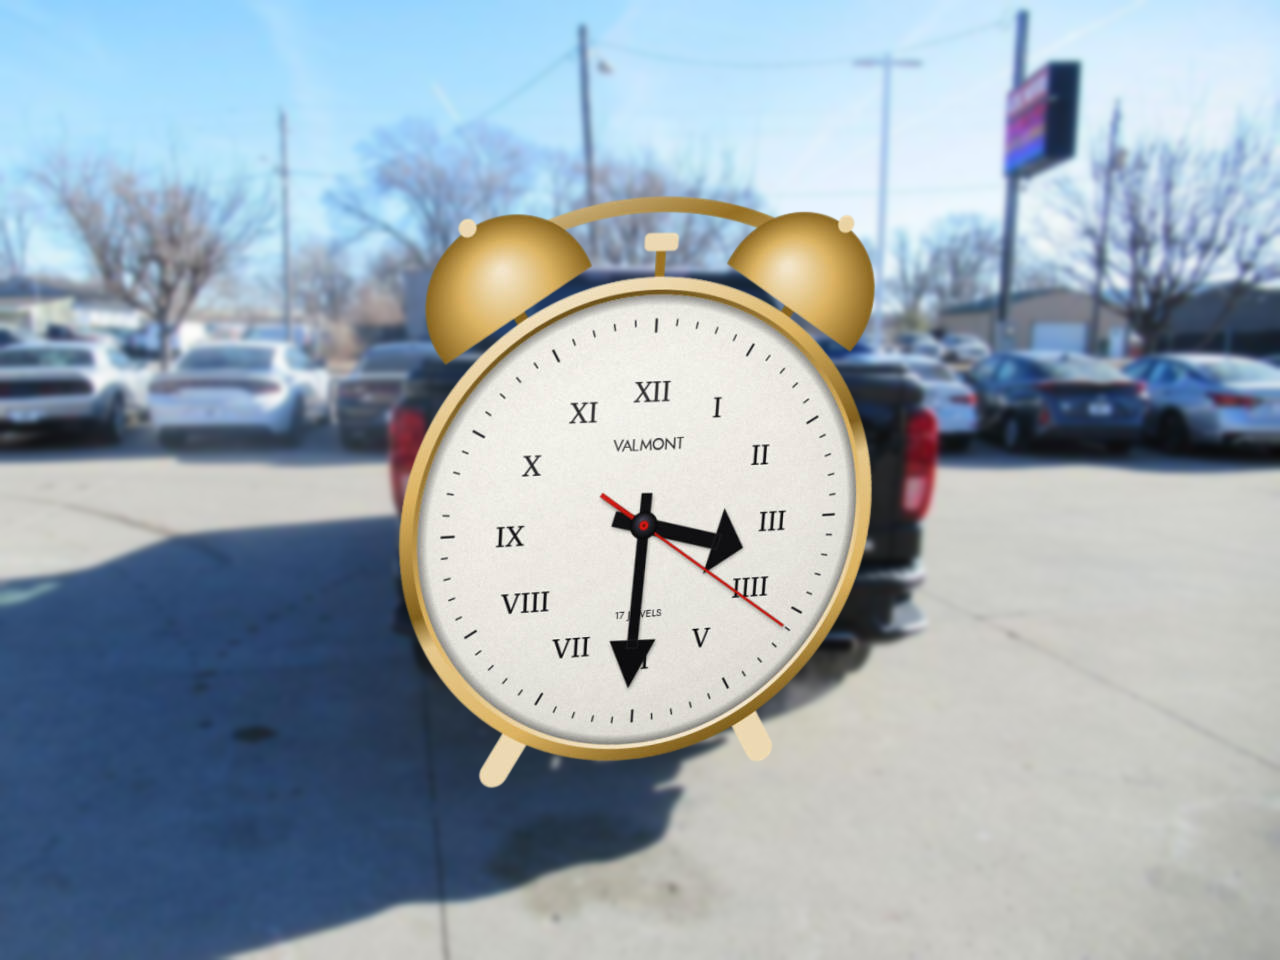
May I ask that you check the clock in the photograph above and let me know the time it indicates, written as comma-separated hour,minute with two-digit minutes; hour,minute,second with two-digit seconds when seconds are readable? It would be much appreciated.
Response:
3,30,21
